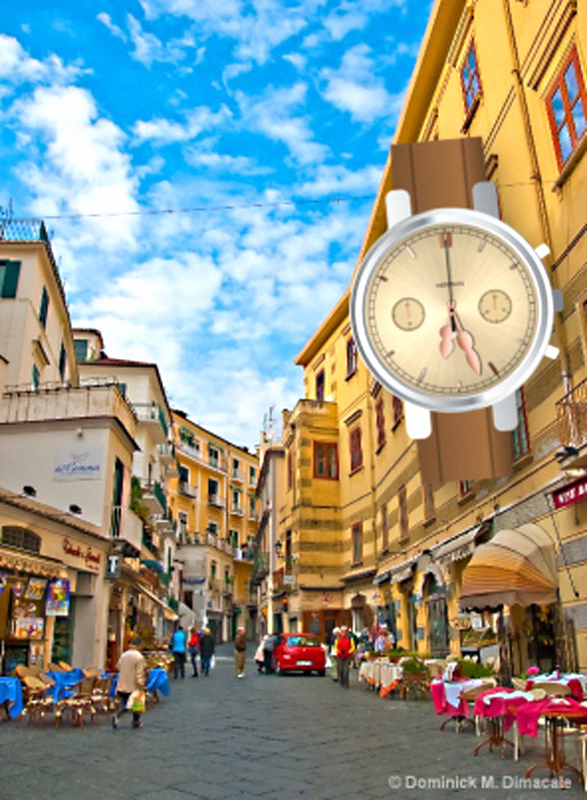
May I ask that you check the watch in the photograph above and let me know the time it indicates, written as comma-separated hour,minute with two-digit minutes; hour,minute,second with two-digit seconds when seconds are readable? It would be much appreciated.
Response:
6,27
